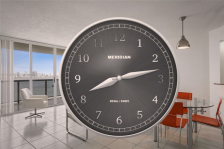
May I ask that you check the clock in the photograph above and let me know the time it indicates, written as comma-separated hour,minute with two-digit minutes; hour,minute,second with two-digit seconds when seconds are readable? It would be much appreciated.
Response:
8,13
